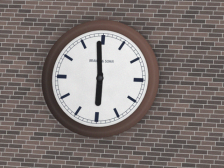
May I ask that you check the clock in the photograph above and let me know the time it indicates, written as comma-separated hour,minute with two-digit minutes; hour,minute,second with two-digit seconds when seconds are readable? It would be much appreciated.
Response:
5,59
